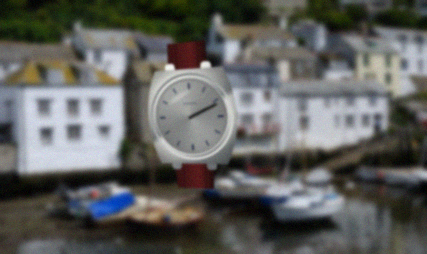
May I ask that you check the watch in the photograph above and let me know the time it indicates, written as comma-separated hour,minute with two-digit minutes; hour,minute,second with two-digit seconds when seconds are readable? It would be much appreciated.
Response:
2,11
